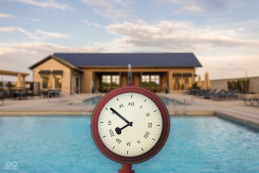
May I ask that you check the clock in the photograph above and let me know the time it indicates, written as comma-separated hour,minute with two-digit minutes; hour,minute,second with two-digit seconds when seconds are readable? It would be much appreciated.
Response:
7,51
